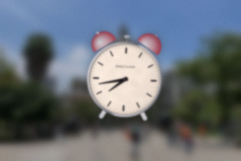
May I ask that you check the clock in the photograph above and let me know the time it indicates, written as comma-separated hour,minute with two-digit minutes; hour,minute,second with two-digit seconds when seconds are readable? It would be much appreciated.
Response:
7,43
